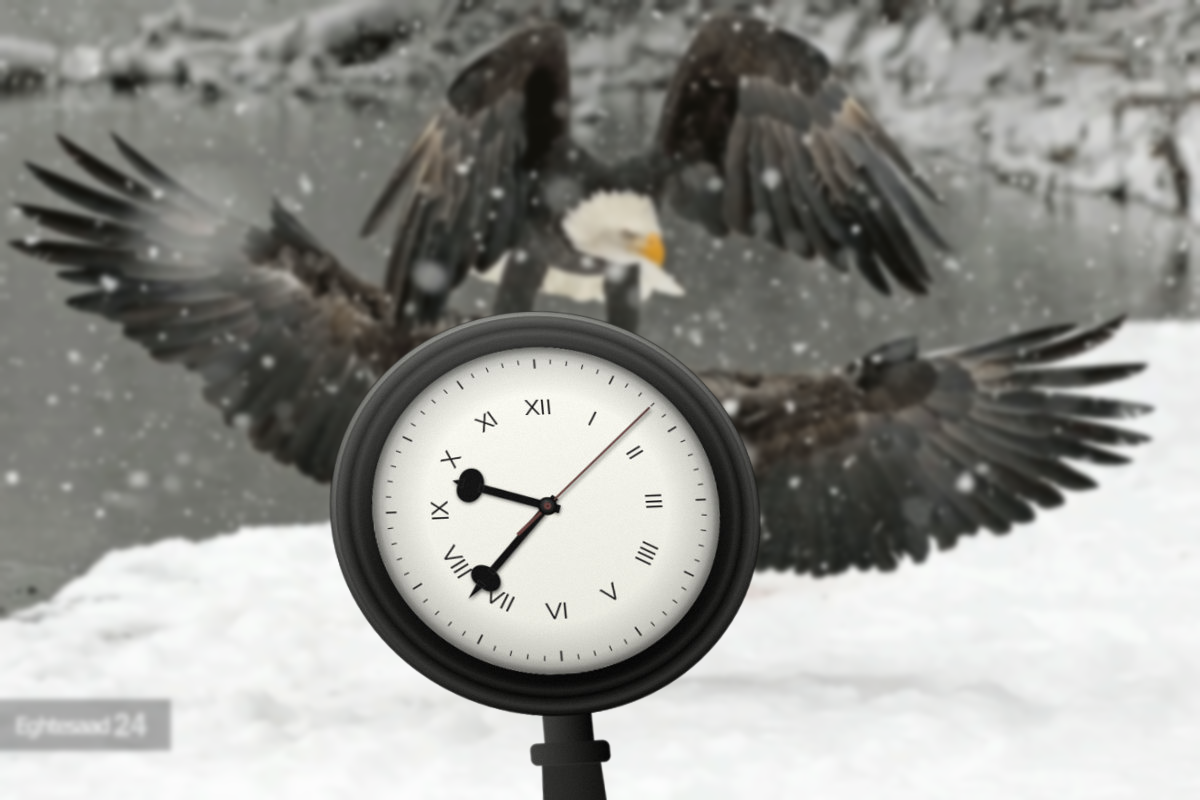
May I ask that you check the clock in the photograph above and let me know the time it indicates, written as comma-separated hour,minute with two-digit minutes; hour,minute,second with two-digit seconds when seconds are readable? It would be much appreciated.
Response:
9,37,08
